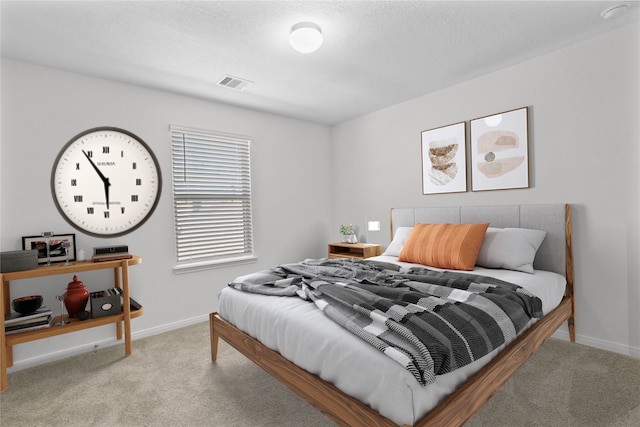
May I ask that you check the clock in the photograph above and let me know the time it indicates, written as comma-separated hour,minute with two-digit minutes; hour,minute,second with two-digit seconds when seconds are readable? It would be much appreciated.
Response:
5,54
